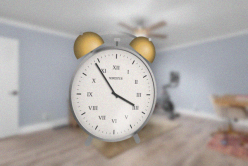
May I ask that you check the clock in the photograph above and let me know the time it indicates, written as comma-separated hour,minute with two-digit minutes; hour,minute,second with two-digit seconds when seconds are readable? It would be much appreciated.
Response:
3,54
